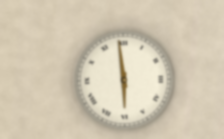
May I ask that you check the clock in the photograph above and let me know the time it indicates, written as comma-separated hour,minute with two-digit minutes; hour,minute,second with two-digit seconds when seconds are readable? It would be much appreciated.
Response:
5,59
